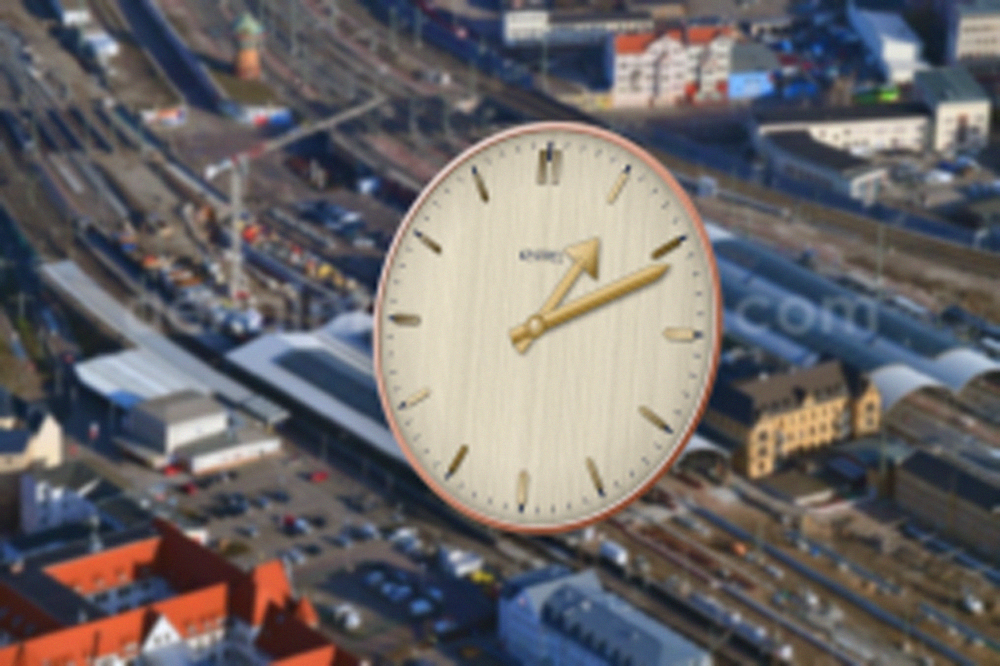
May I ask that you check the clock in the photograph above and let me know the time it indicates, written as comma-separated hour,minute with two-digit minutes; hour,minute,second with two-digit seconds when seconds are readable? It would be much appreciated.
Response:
1,11
